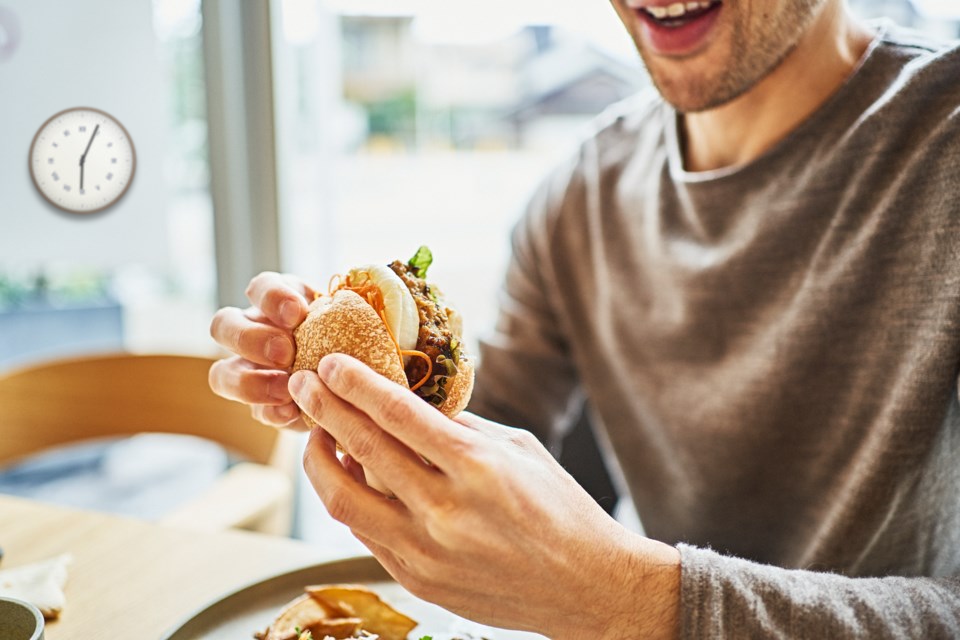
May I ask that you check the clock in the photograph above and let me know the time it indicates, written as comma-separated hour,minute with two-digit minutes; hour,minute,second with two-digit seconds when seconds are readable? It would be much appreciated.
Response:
6,04
